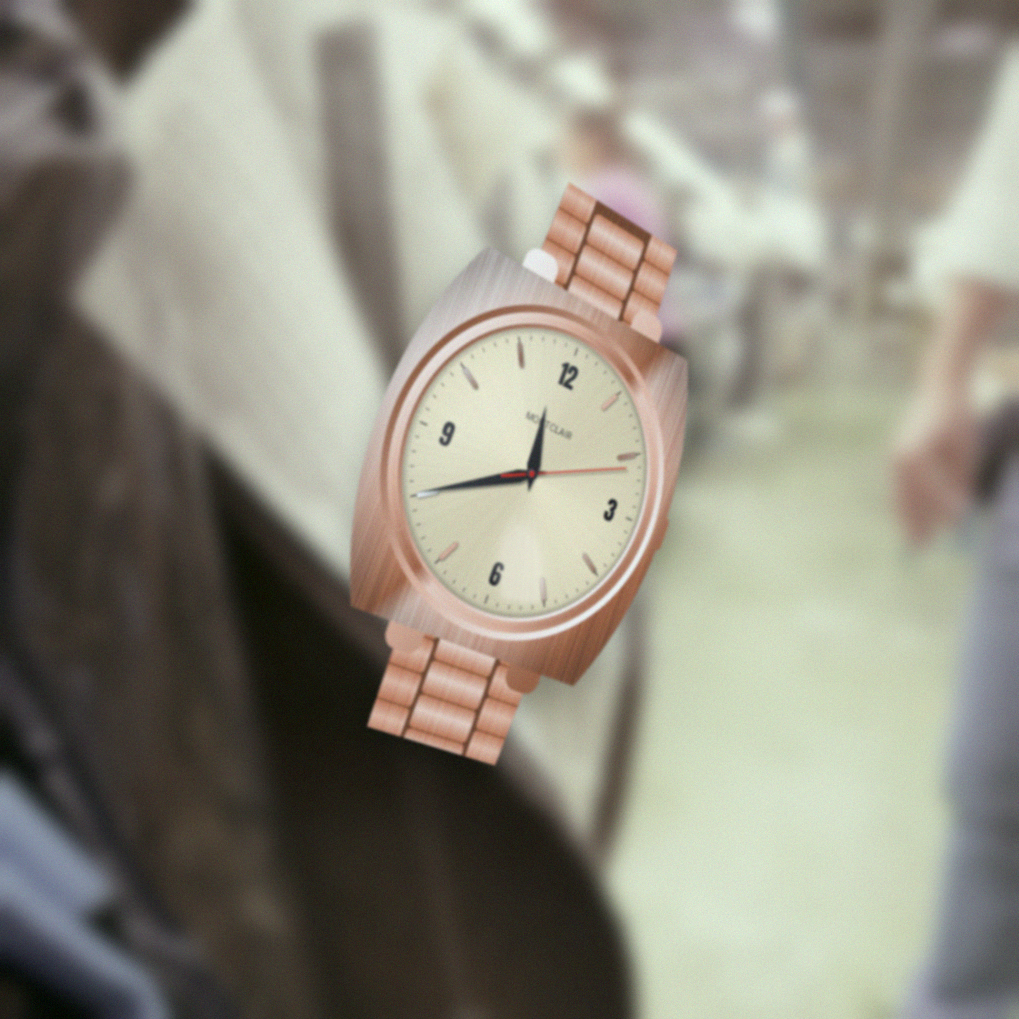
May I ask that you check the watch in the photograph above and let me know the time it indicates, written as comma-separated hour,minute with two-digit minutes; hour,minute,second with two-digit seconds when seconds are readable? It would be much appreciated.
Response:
11,40,11
